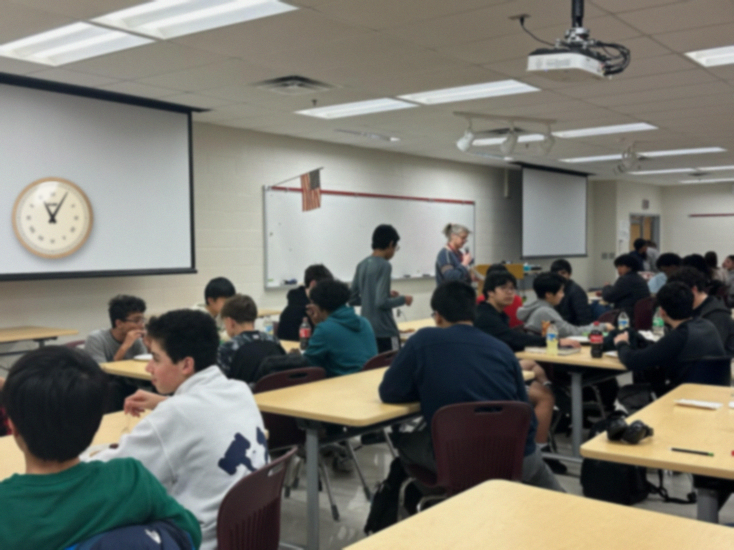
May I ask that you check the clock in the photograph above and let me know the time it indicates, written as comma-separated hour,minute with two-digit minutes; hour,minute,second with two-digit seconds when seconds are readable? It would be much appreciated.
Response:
11,05
